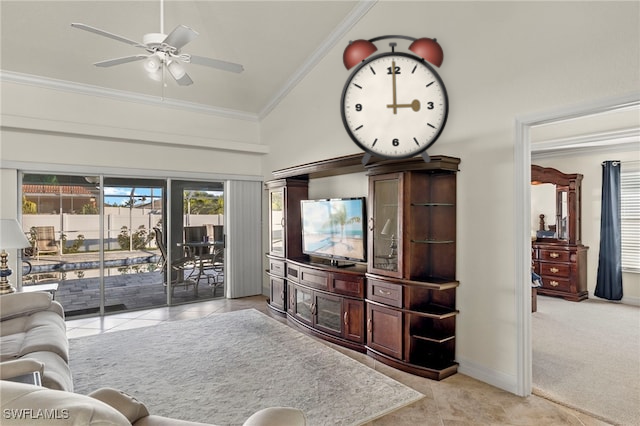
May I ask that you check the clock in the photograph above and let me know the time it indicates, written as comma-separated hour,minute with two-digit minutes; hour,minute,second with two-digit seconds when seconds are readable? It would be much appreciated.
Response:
3,00
